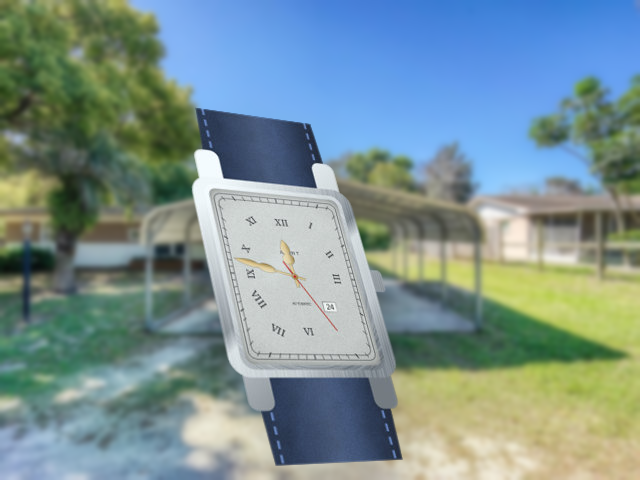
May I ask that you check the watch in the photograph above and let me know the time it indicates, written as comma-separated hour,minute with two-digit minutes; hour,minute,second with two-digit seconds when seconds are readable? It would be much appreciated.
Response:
11,47,25
